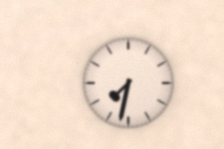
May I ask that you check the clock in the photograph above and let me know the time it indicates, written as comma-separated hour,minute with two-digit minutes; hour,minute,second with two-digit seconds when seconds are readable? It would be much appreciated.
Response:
7,32
